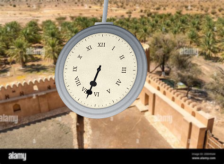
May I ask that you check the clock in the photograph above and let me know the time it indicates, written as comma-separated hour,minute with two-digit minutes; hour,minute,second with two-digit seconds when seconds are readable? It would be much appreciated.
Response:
6,33
